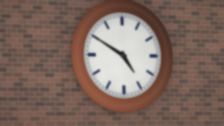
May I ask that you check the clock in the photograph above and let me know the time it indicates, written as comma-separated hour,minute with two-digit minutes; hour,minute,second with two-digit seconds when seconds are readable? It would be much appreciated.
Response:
4,50
